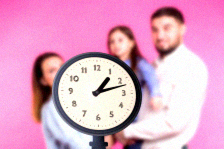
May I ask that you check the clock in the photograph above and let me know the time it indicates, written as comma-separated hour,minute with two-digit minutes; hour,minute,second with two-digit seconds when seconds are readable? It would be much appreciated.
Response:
1,12
